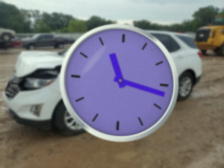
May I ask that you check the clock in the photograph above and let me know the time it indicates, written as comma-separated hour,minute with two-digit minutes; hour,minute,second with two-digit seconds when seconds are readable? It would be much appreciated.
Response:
11,17
